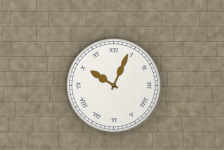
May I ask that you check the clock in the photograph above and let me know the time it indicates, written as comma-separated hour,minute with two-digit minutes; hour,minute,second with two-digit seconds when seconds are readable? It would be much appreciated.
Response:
10,04
